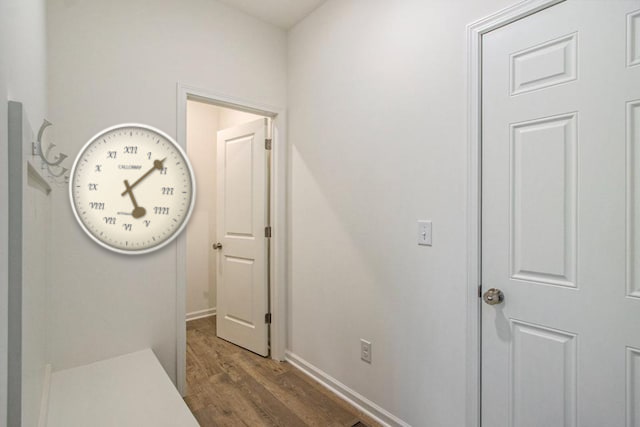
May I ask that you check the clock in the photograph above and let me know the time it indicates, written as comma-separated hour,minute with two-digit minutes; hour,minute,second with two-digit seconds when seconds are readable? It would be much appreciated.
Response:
5,08
